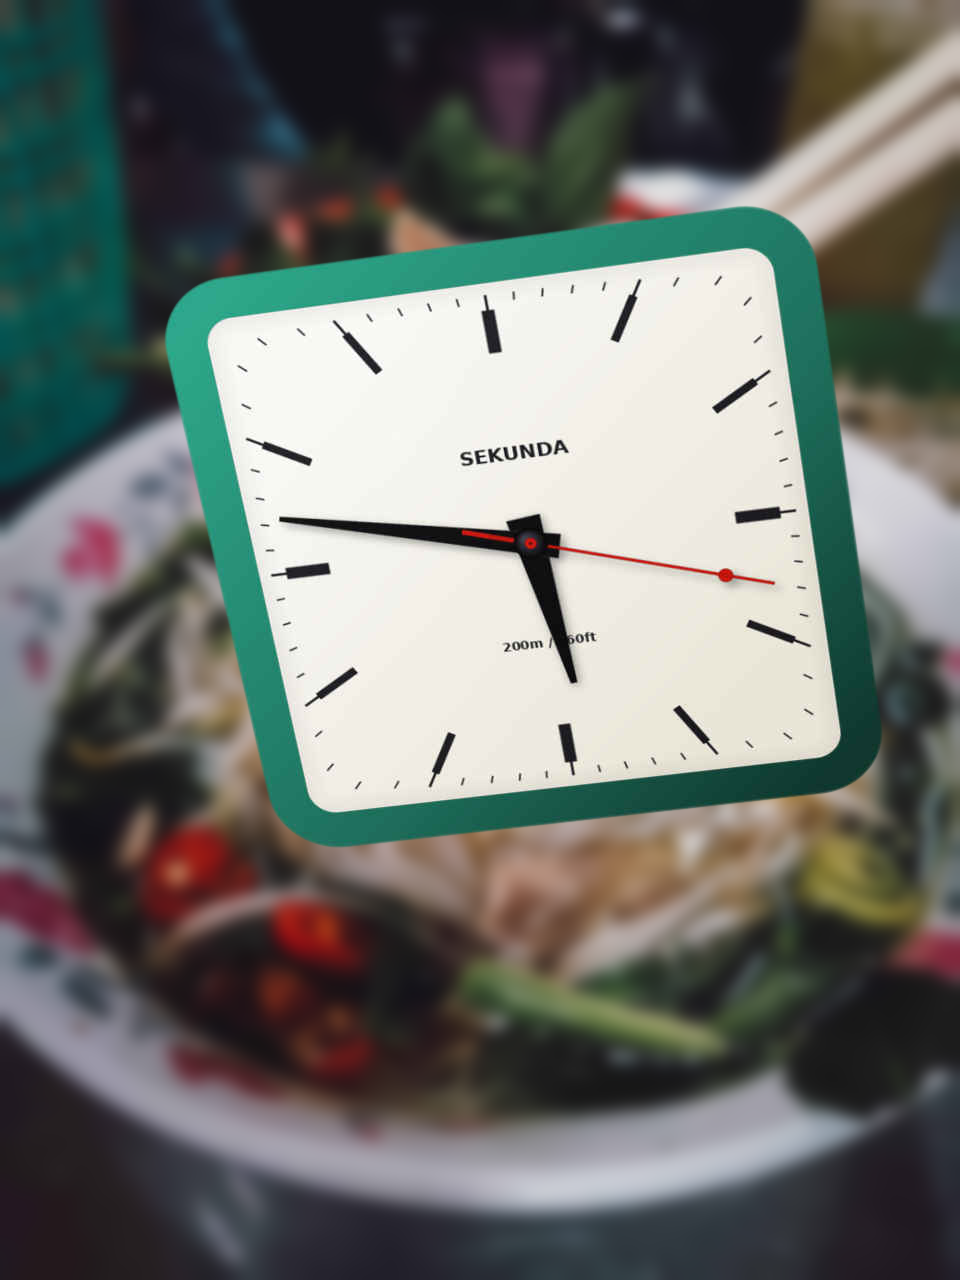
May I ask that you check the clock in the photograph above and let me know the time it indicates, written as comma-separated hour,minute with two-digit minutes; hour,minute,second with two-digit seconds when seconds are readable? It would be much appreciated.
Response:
5,47,18
